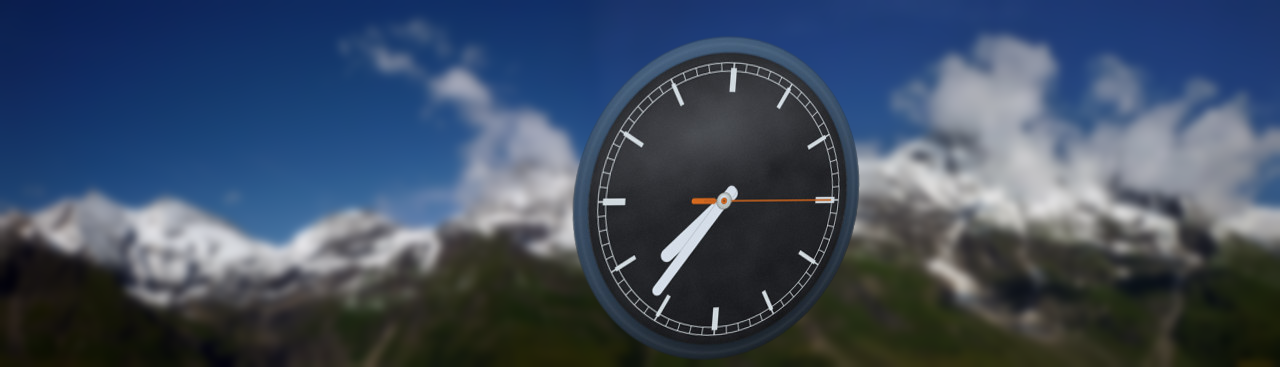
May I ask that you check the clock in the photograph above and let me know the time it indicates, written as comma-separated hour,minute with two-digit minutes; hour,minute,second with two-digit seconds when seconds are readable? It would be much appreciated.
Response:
7,36,15
